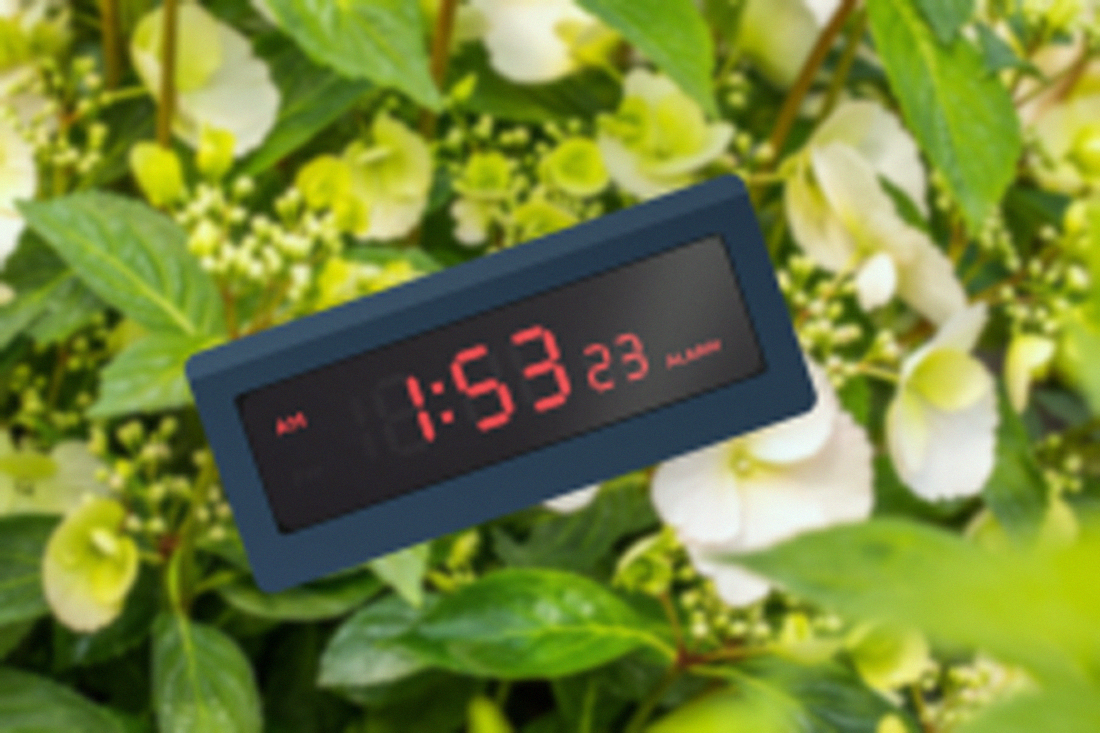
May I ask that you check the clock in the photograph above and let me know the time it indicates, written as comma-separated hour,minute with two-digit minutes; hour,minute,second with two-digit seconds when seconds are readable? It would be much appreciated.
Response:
1,53,23
